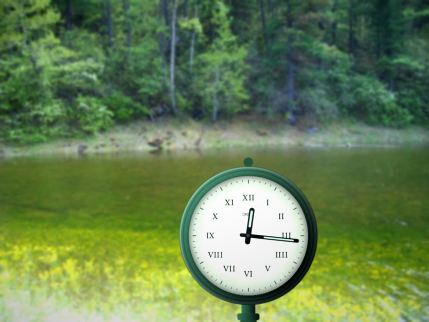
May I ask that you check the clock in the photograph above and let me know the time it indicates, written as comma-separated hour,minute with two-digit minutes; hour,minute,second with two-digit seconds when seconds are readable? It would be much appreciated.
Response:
12,16
